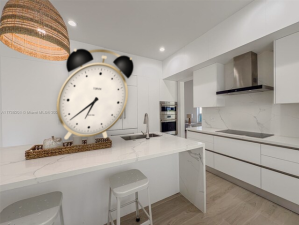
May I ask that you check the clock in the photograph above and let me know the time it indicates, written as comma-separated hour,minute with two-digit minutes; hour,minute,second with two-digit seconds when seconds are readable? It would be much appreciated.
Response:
6,38
